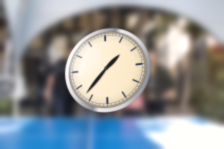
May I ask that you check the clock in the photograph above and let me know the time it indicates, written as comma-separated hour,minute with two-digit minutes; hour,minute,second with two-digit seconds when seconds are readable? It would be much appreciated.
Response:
1,37
